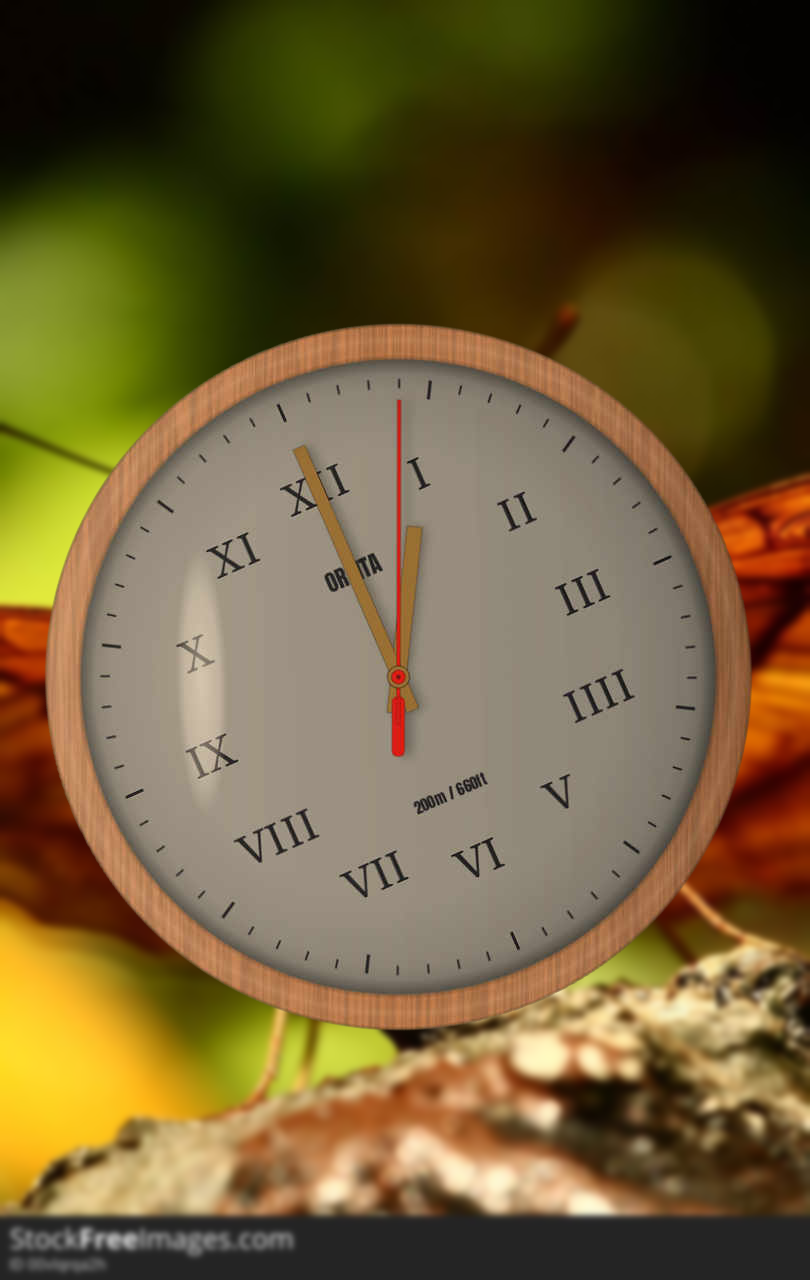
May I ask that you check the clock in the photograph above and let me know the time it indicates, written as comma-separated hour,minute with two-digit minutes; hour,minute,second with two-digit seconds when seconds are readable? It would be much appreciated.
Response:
1,00,04
